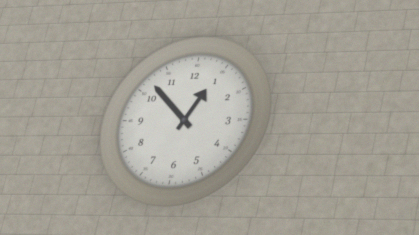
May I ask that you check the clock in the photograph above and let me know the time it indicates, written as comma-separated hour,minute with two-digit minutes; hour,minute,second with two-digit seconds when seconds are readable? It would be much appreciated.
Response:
12,52
